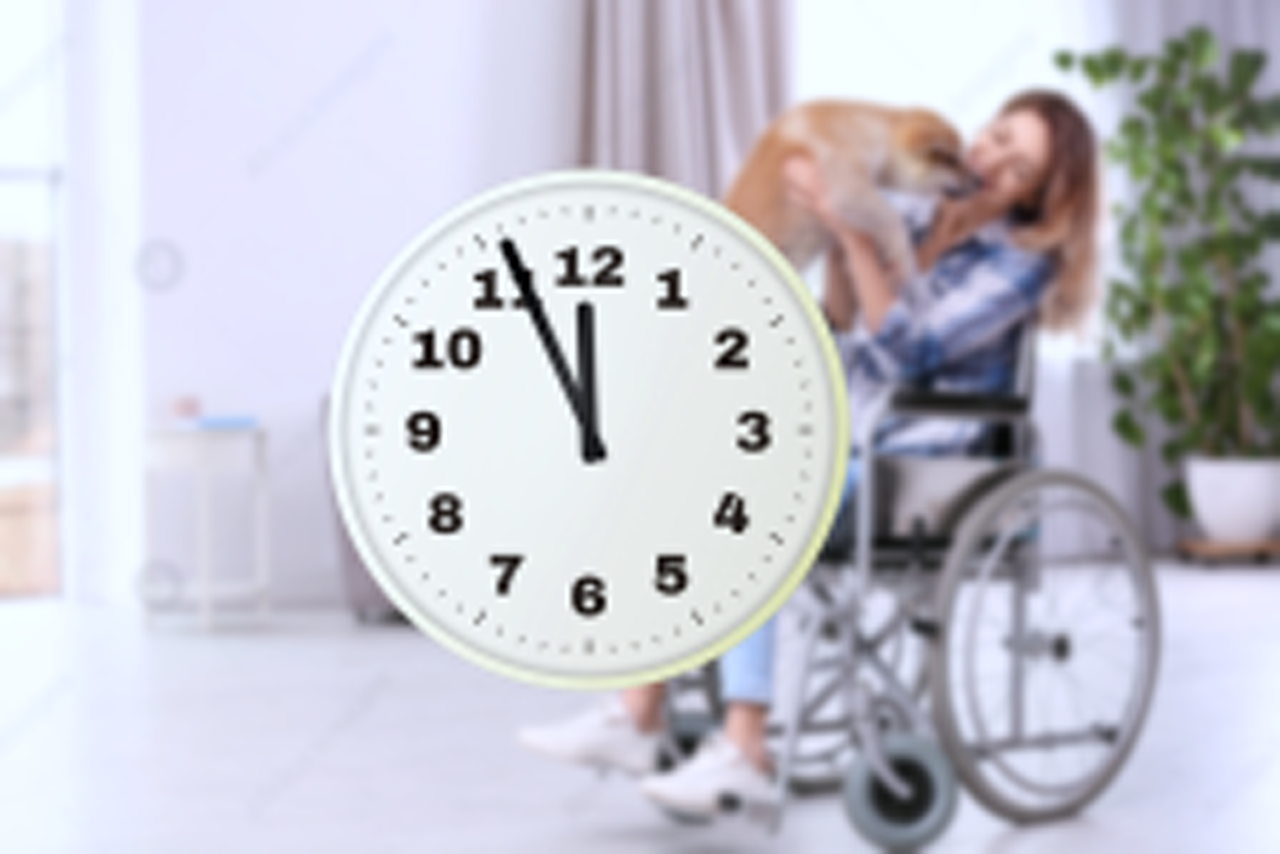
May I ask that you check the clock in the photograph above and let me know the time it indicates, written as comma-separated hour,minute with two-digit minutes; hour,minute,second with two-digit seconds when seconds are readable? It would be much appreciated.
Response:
11,56
